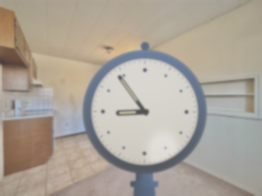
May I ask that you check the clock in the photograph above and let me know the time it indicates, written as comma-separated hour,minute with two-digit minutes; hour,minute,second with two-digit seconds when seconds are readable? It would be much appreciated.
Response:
8,54
